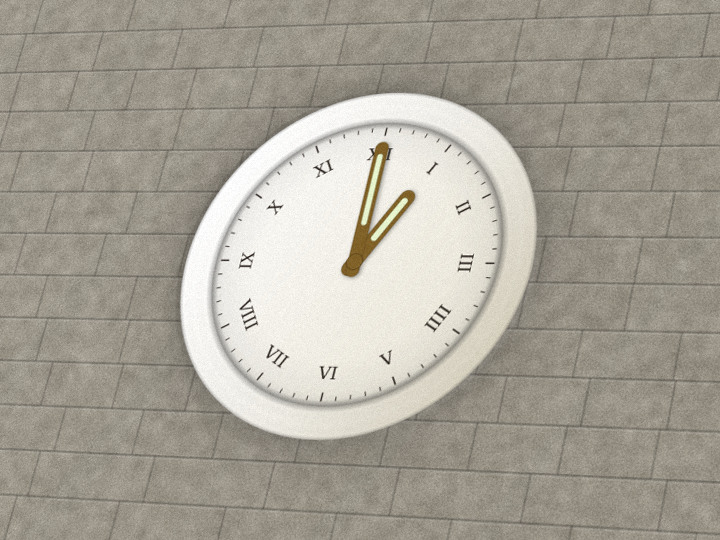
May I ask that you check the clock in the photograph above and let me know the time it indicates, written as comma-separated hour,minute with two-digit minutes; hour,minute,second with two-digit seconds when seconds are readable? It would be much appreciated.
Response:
1,00
